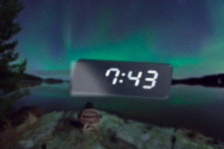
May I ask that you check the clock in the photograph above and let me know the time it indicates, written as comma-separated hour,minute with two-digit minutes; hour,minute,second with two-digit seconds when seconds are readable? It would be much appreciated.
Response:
7,43
